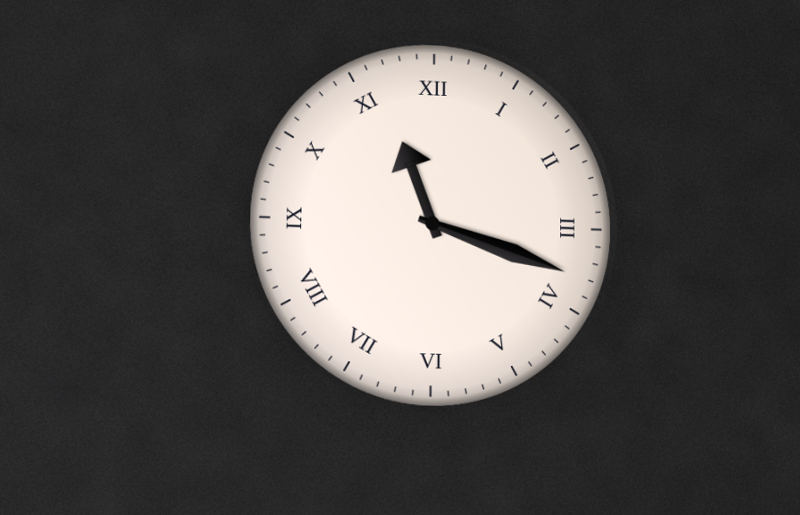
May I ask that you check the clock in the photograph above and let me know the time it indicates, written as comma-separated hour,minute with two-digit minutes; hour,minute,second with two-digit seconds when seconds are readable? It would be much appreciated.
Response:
11,18
